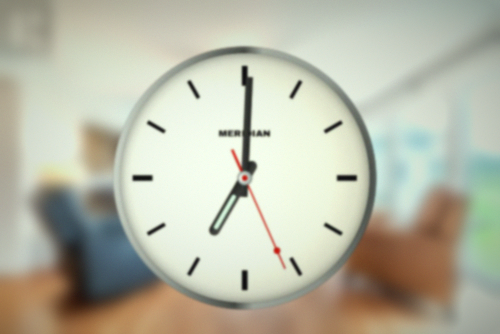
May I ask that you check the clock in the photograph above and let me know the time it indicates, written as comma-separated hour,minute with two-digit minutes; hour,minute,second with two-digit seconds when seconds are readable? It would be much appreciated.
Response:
7,00,26
